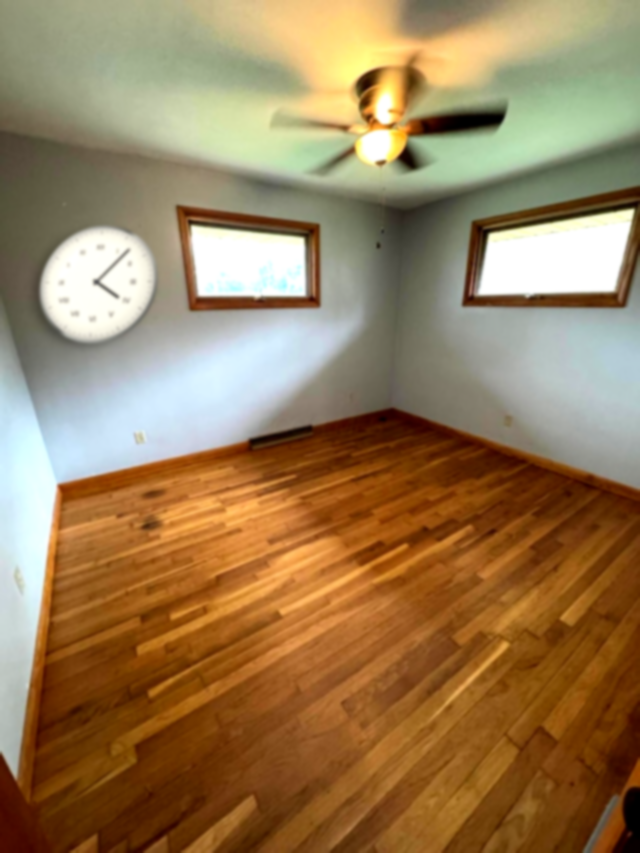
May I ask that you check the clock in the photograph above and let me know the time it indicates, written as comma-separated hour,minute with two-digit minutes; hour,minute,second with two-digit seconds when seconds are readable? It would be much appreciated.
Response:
4,07
